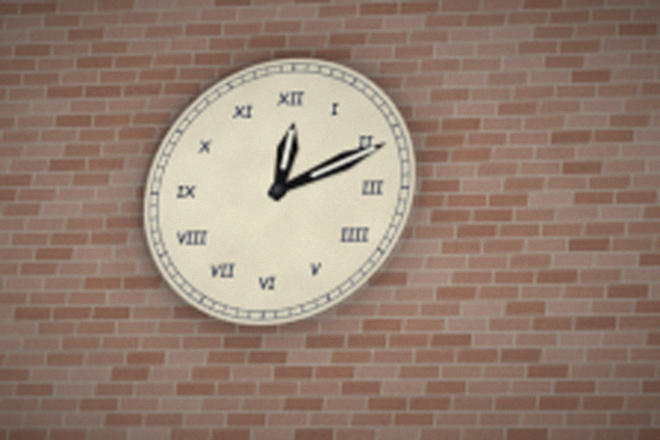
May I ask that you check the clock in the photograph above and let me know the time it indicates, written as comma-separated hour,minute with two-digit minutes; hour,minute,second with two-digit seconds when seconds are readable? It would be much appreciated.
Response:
12,11
